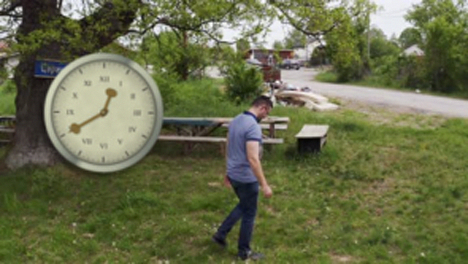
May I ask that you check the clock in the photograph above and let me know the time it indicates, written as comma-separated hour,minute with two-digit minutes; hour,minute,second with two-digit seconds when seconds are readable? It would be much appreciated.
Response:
12,40
